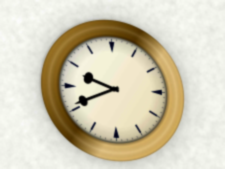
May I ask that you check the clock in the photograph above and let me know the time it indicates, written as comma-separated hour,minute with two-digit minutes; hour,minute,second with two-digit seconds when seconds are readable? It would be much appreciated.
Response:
9,41
